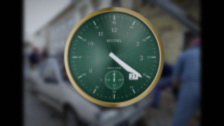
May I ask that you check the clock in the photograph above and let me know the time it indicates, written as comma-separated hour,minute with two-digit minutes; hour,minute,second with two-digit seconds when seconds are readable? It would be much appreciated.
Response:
4,21
